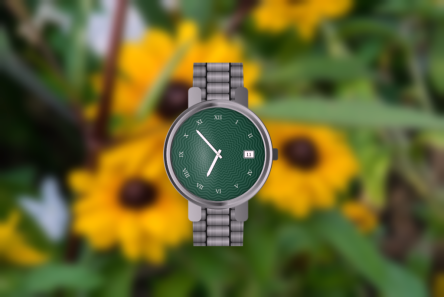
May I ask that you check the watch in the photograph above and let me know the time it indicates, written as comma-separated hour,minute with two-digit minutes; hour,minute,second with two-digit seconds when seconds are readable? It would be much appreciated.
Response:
6,53
